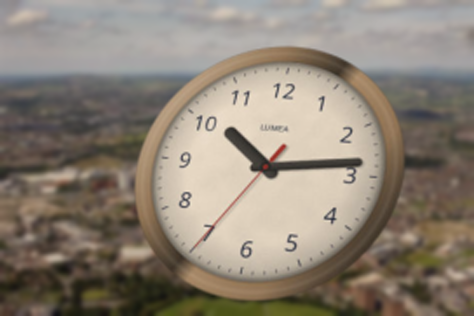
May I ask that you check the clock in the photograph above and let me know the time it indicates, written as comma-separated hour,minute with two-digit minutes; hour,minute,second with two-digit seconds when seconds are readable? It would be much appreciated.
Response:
10,13,35
